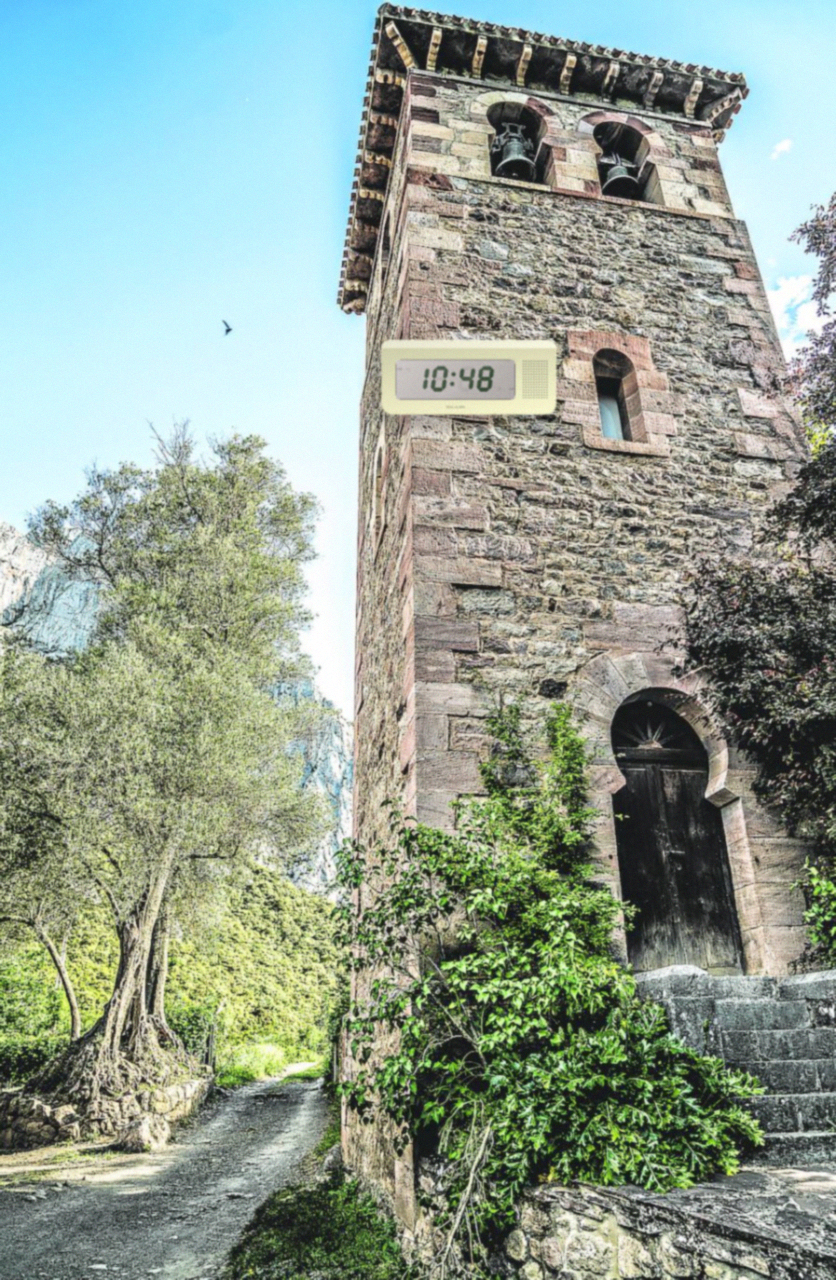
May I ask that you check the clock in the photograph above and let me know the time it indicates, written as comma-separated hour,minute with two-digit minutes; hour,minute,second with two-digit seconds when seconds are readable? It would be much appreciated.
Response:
10,48
